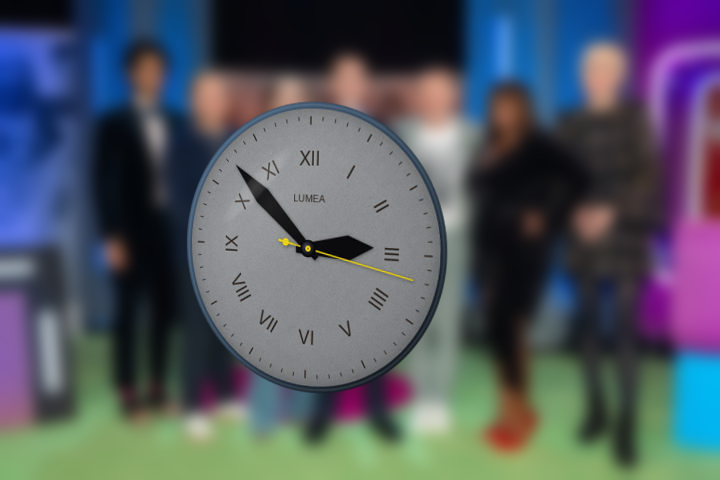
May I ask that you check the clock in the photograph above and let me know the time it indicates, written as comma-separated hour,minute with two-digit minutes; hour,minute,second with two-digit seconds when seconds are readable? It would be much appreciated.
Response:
2,52,17
